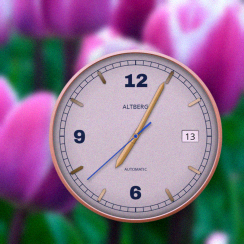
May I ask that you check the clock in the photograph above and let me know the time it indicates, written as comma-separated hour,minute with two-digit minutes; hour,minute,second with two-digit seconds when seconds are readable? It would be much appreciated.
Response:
7,04,38
